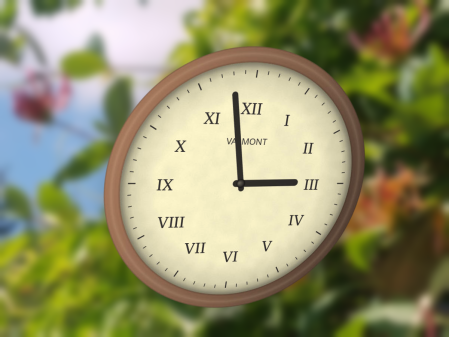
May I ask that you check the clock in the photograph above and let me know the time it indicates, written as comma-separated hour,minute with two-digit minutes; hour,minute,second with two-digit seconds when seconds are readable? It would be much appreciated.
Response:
2,58
